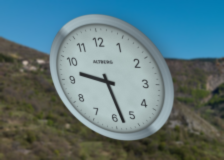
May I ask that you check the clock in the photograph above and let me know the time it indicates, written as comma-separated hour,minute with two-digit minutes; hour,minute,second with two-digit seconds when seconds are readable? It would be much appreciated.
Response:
9,28
